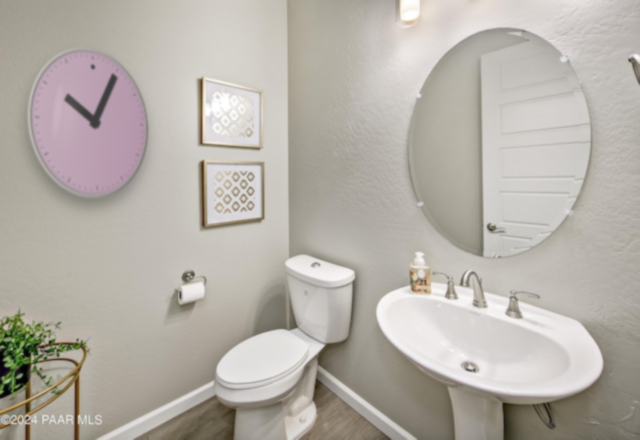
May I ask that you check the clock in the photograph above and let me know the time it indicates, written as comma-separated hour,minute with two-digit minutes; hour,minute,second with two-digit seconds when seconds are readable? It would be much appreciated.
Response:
10,05
